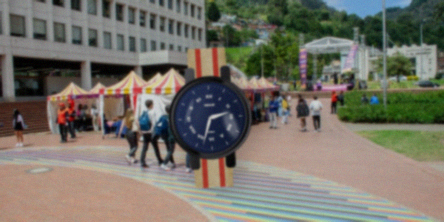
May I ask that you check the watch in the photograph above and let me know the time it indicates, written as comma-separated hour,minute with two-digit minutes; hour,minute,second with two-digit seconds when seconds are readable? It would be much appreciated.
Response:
2,33
